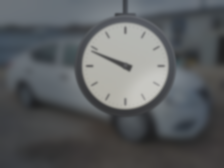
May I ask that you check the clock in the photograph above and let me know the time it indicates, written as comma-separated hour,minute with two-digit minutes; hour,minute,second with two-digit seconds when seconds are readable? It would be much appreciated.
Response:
9,49
